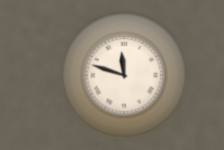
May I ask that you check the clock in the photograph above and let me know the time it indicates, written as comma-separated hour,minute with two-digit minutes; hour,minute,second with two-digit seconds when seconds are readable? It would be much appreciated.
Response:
11,48
